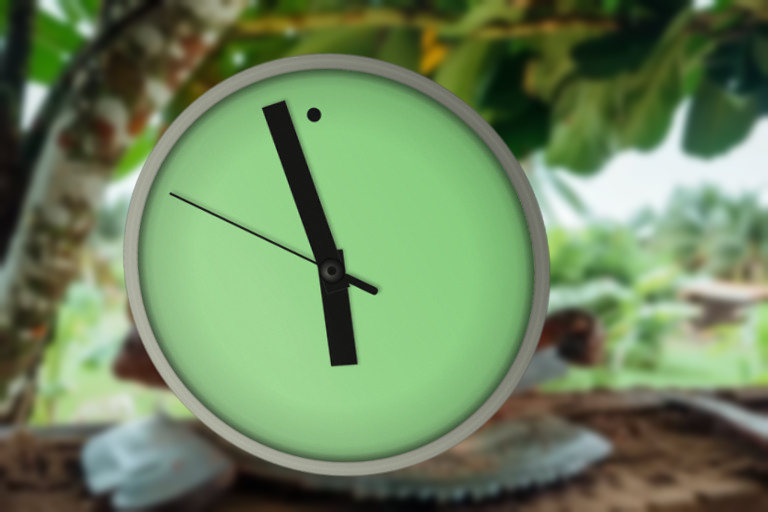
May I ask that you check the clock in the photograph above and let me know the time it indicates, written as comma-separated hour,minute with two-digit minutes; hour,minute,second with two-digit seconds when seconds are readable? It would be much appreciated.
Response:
5,57,50
